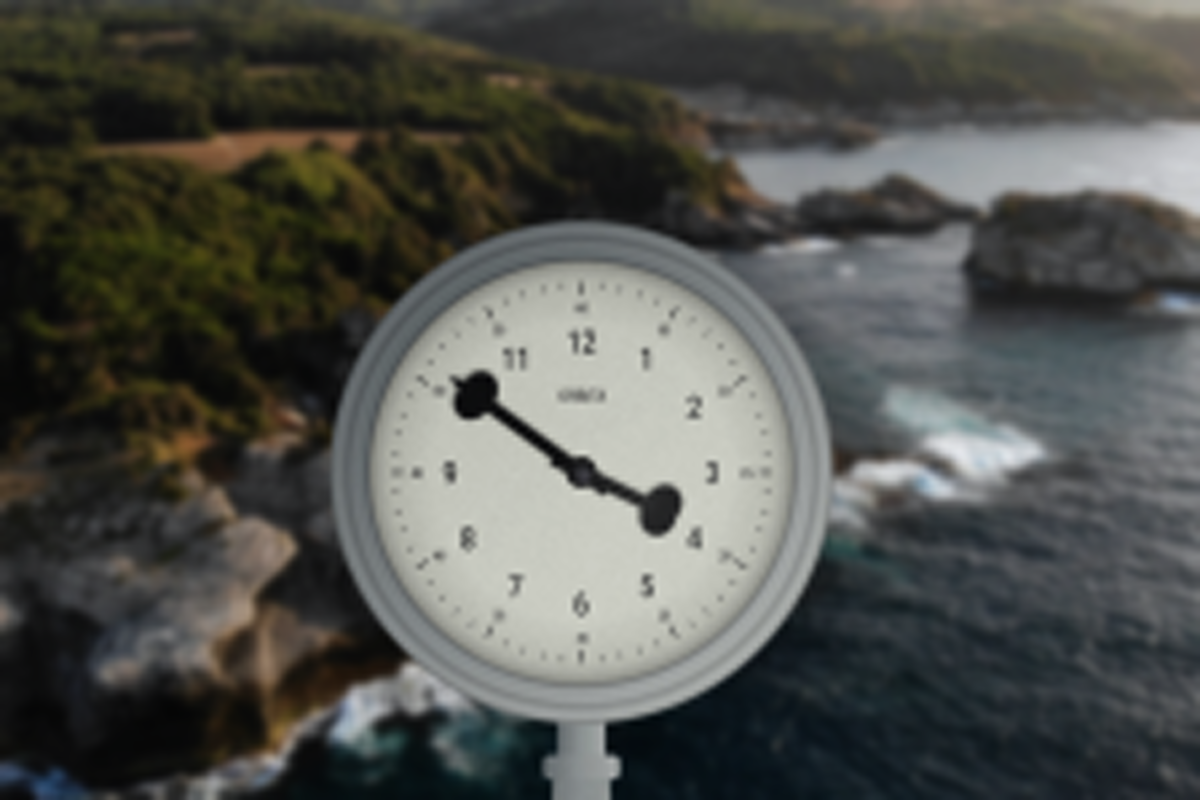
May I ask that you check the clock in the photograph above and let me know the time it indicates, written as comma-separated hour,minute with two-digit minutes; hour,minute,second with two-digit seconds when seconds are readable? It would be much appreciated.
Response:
3,51
